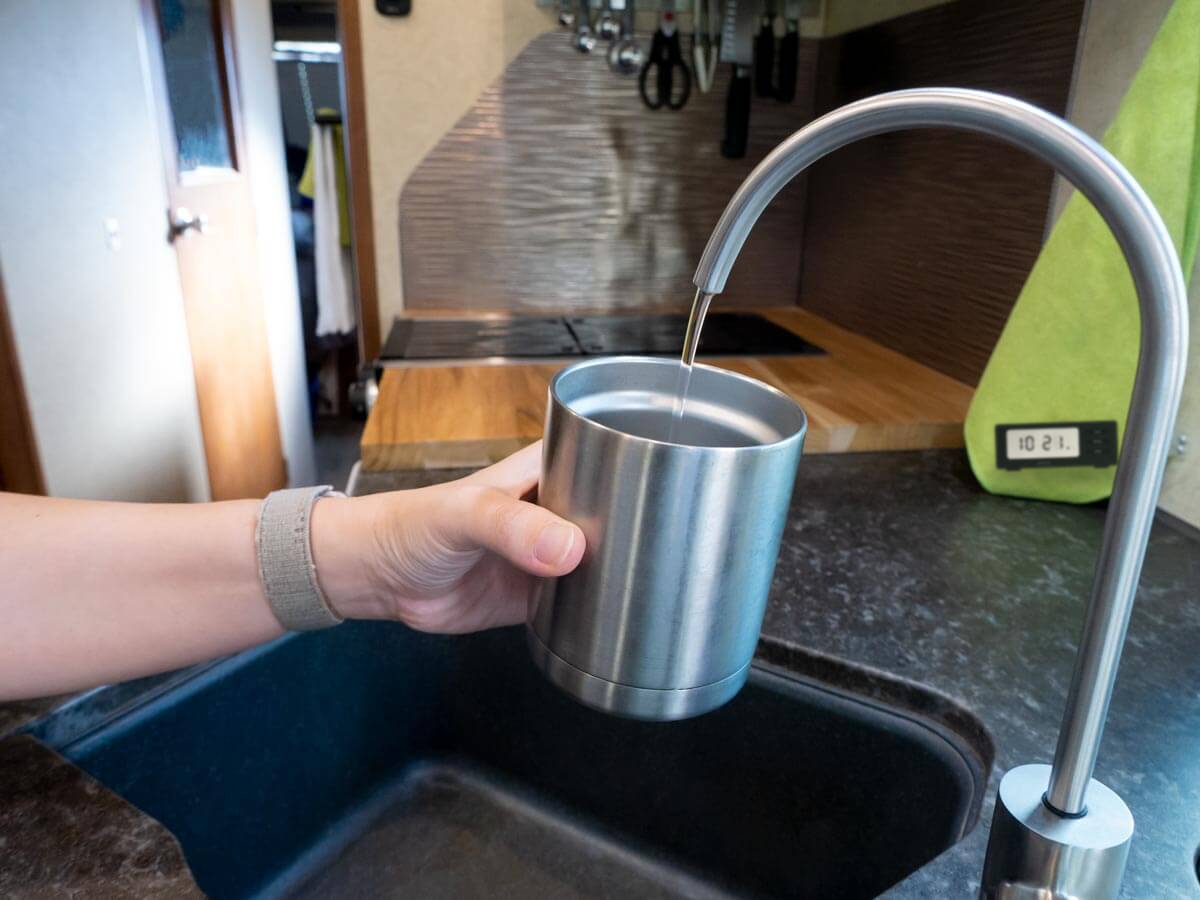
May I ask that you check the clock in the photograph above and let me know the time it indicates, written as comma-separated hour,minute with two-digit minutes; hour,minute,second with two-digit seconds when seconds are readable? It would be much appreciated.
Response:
10,21
